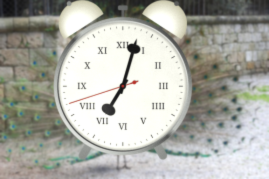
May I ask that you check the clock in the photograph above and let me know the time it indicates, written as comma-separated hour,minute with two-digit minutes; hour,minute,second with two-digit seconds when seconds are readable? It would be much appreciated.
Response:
7,02,42
